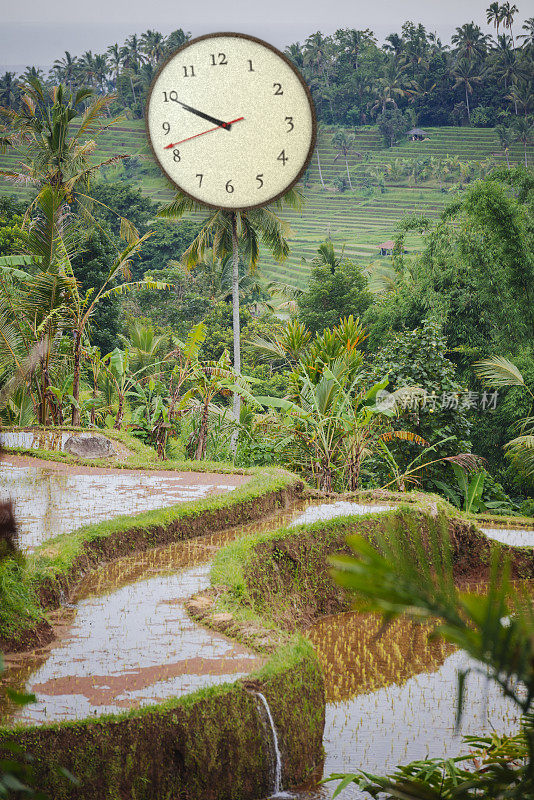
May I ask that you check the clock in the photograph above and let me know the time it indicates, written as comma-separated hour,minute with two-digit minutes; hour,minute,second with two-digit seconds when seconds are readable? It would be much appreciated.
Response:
9,49,42
